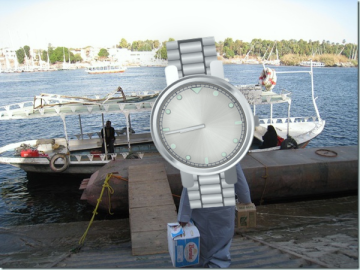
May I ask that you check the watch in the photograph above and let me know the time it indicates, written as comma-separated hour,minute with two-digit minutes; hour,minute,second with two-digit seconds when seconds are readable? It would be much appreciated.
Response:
8,44
